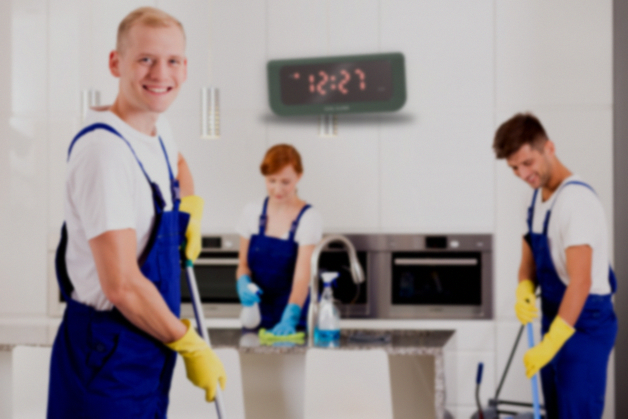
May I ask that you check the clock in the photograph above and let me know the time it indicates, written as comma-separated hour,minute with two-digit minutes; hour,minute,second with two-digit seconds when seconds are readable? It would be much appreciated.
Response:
12,27
